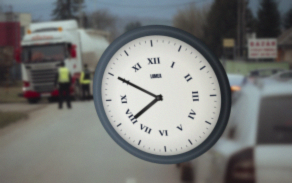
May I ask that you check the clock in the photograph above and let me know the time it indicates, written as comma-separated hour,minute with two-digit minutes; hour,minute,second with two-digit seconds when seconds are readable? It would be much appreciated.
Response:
7,50
